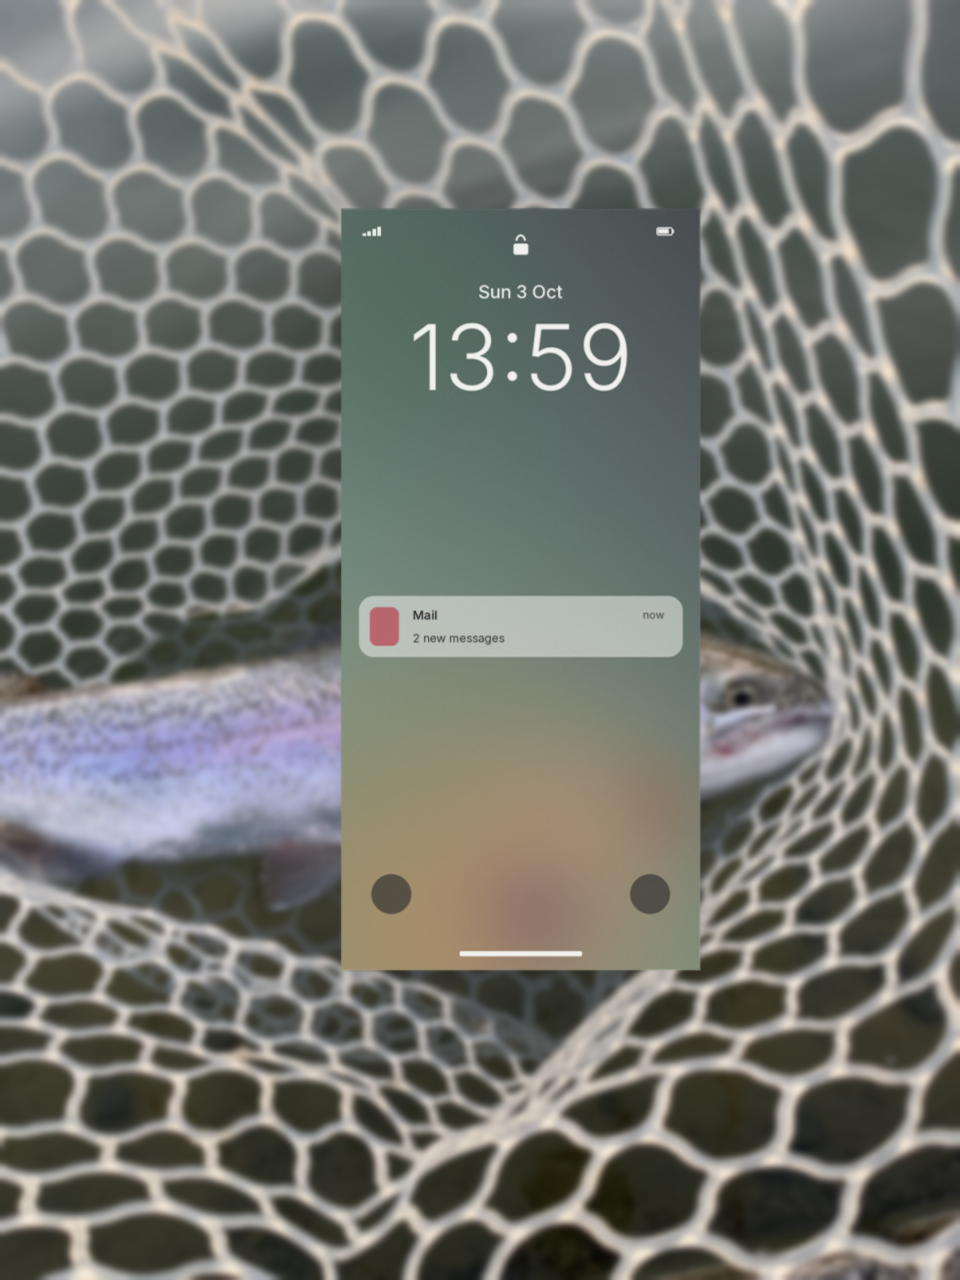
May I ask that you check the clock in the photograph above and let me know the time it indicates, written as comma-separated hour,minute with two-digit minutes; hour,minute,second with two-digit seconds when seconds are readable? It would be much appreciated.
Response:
13,59
